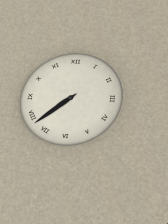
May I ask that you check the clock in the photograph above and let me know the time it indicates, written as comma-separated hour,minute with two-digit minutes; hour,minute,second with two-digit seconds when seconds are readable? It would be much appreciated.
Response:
7,38
